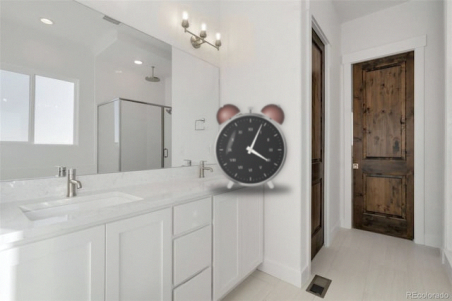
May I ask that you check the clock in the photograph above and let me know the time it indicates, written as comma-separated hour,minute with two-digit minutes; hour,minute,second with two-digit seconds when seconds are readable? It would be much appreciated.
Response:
4,04
